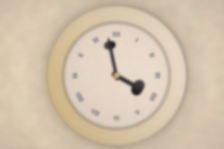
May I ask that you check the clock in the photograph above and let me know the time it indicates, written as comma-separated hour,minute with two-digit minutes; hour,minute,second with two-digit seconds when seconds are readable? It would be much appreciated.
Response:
3,58
